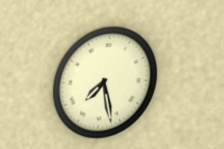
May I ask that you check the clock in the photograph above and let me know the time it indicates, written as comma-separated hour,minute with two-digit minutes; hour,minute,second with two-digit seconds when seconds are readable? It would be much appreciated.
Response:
7,27
